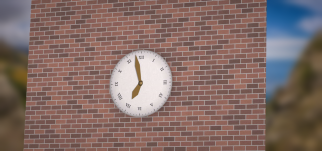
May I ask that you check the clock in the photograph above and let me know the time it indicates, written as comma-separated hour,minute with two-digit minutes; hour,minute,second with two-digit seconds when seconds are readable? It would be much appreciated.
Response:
6,58
